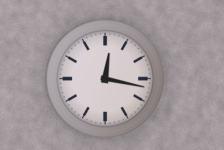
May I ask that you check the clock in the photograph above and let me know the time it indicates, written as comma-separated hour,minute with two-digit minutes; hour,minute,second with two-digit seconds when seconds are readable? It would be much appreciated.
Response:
12,17
